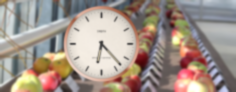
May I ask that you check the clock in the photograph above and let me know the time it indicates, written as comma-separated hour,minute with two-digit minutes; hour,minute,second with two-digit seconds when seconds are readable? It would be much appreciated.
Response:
6,23
